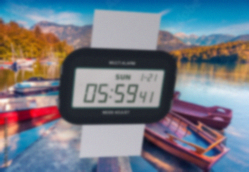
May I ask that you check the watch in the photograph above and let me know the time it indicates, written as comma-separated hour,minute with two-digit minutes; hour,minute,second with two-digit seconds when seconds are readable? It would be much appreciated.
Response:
5,59,41
